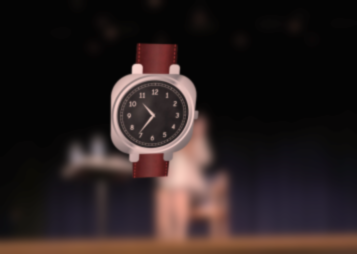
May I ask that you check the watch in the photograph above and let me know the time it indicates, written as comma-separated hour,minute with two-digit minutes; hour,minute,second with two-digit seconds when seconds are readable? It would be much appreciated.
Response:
10,36
